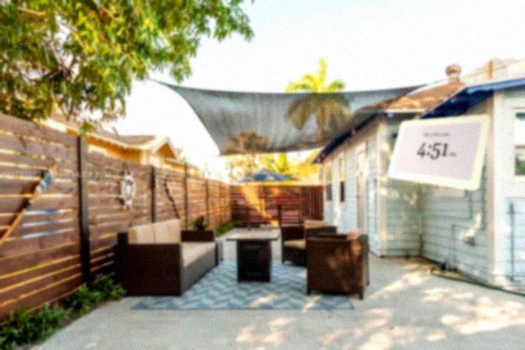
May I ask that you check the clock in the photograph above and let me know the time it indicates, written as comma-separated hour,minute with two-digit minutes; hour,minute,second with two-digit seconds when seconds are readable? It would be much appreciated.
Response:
4,51
